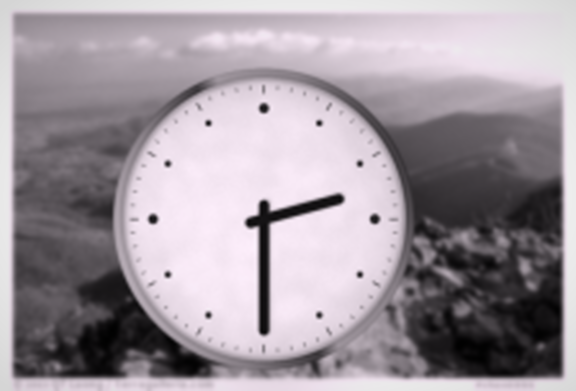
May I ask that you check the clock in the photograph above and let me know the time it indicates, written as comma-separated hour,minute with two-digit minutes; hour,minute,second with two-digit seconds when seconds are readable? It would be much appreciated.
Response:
2,30
